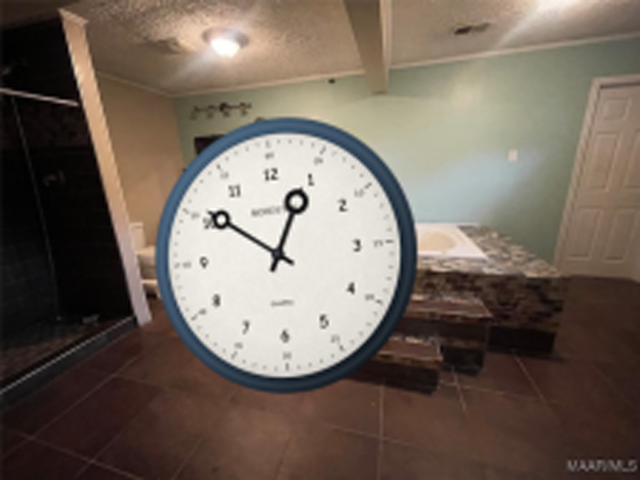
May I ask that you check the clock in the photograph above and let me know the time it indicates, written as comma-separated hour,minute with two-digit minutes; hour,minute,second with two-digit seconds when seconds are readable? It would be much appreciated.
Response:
12,51
